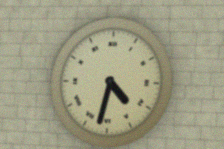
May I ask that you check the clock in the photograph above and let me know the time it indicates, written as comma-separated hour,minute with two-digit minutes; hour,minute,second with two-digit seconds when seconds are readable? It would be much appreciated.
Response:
4,32
